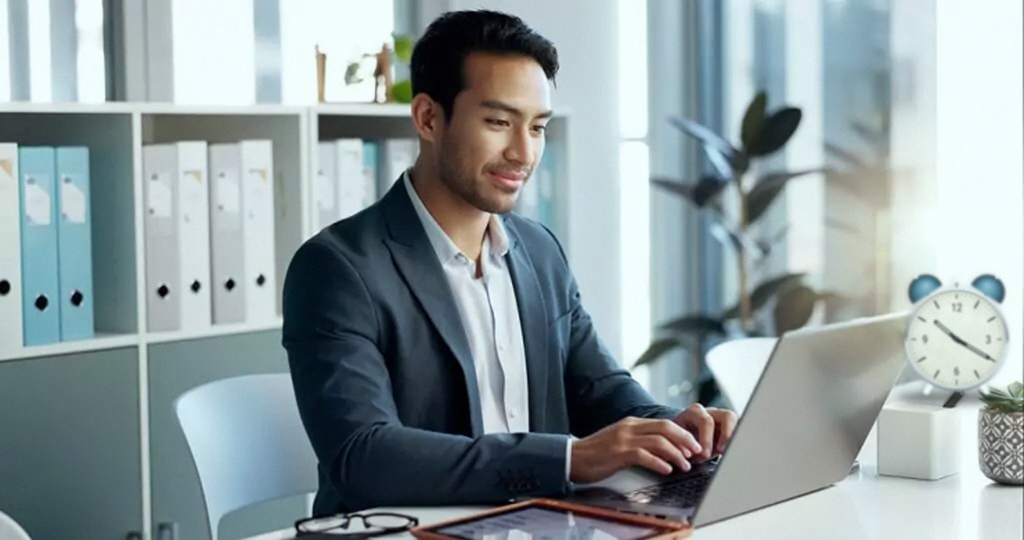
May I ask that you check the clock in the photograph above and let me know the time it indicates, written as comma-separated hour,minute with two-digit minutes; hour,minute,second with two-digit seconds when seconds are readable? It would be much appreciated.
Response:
10,20
